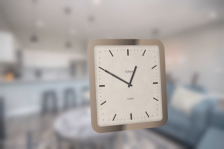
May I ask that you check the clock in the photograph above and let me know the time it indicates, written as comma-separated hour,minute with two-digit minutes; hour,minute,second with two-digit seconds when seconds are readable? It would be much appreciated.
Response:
12,50
